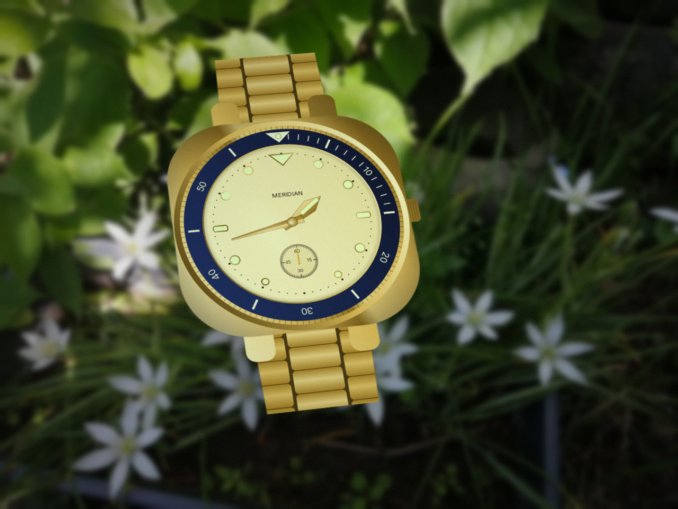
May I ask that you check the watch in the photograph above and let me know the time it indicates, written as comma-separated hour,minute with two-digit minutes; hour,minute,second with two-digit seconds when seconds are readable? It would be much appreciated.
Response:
1,43
